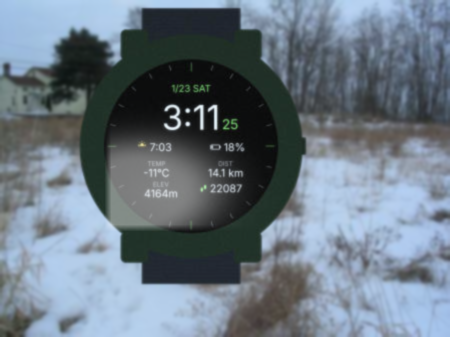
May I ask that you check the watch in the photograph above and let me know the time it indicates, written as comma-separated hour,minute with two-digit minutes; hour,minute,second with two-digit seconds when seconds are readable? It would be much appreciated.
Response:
3,11,25
